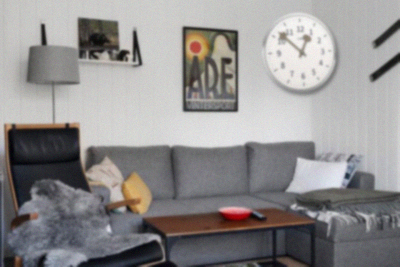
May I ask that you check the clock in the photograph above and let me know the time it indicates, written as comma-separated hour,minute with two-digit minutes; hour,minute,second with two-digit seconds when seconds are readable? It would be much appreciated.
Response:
12,52
